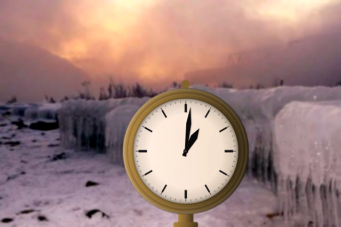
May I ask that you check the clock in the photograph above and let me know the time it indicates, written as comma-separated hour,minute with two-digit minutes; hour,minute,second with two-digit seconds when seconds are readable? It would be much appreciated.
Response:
1,01
